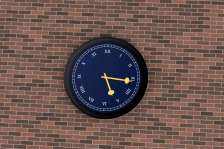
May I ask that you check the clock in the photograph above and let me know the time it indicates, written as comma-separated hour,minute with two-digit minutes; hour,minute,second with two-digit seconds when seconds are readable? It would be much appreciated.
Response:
5,16
